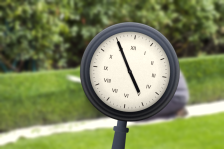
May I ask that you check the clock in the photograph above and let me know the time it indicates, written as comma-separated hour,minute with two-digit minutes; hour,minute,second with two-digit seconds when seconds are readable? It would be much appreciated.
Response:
4,55
